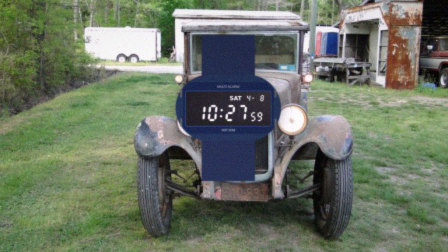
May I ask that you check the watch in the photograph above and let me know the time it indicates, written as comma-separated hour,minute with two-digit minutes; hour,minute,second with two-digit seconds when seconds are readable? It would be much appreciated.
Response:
10,27,59
